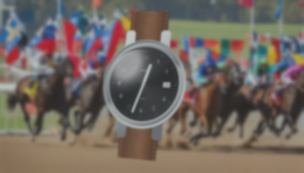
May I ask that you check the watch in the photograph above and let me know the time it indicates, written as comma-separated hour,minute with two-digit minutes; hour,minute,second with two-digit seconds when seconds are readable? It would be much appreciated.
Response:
12,33
